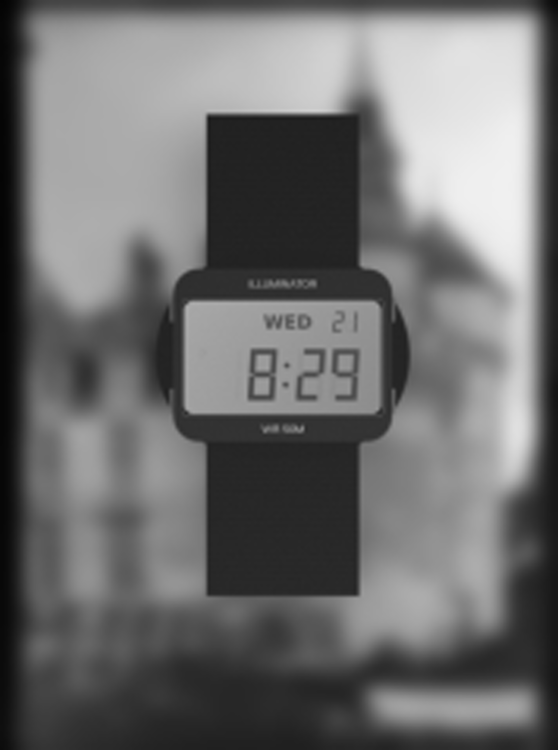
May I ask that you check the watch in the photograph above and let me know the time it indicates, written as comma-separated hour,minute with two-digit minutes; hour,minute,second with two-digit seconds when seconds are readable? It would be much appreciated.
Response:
8,29
